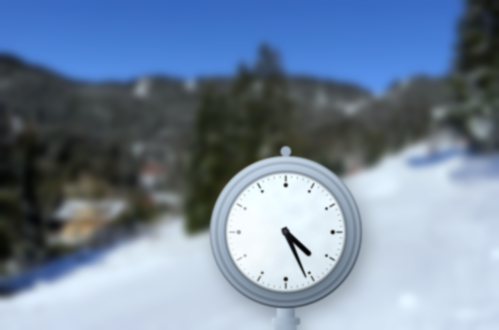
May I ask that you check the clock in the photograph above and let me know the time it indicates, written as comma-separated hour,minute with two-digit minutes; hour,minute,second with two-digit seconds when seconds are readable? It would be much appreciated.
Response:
4,26
